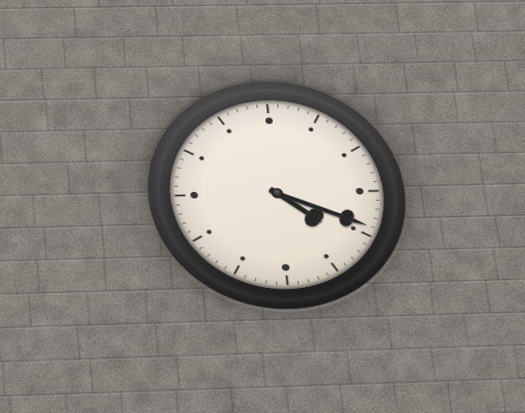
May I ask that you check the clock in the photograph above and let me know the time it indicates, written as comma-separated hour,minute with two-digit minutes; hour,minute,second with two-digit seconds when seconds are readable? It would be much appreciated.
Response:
4,19
